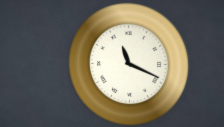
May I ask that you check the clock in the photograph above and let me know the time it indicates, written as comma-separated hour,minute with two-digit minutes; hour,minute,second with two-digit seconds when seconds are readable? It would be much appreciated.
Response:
11,19
